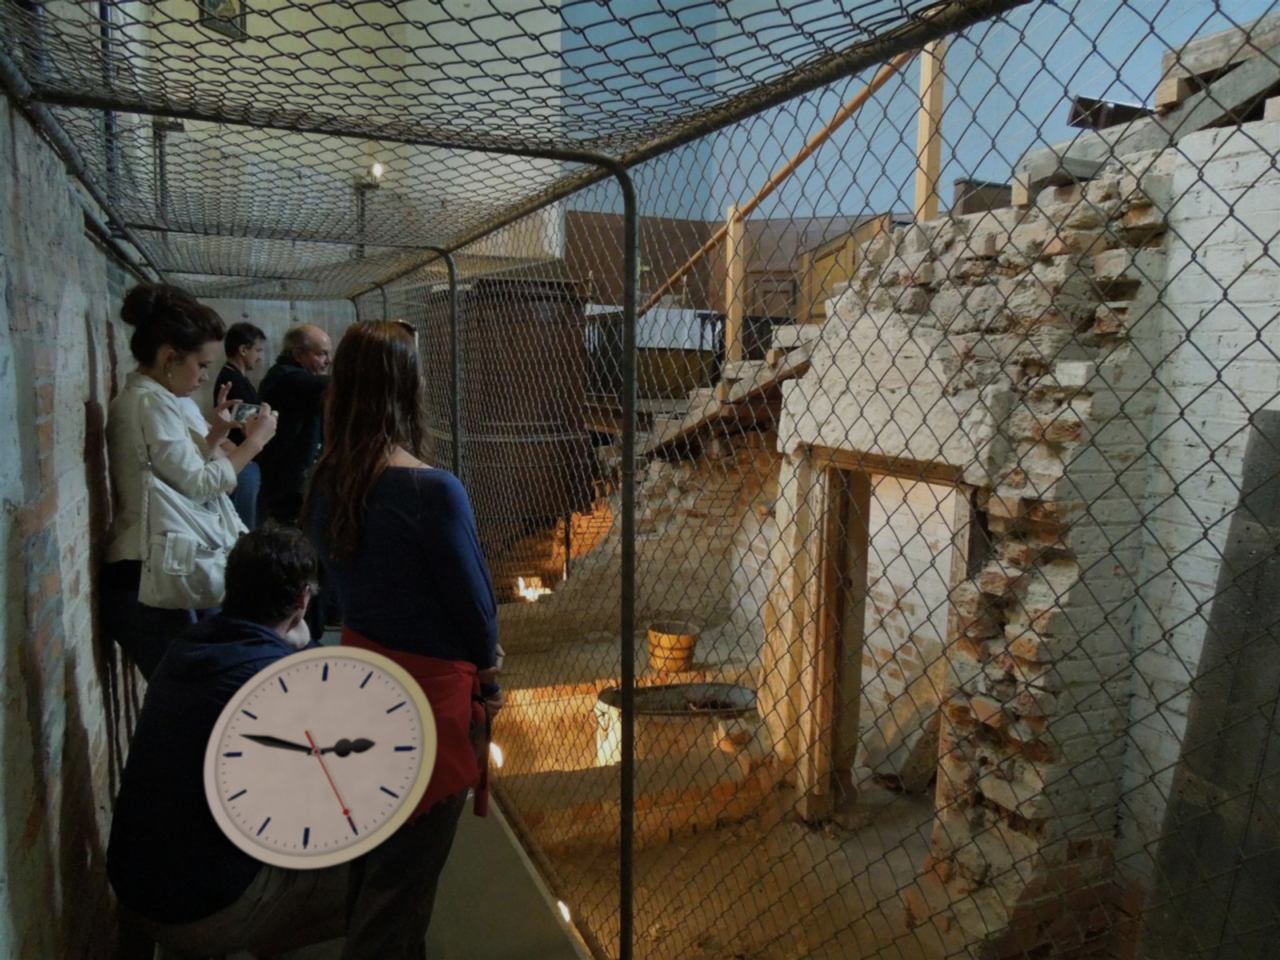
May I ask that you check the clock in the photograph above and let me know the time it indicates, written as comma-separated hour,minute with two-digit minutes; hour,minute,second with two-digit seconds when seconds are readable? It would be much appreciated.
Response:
2,47,25
